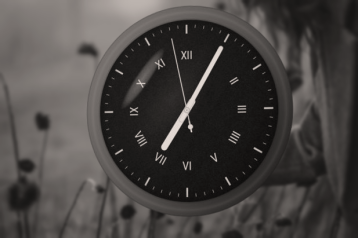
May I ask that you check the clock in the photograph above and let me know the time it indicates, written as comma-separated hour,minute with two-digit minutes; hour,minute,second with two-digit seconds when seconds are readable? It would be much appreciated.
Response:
7,04,58
